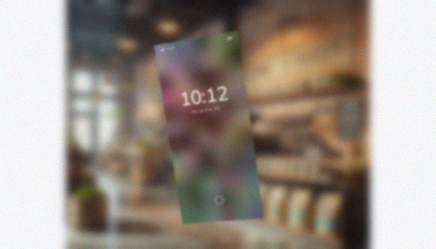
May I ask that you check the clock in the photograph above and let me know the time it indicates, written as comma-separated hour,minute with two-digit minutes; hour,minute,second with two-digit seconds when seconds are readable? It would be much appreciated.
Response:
10,12
